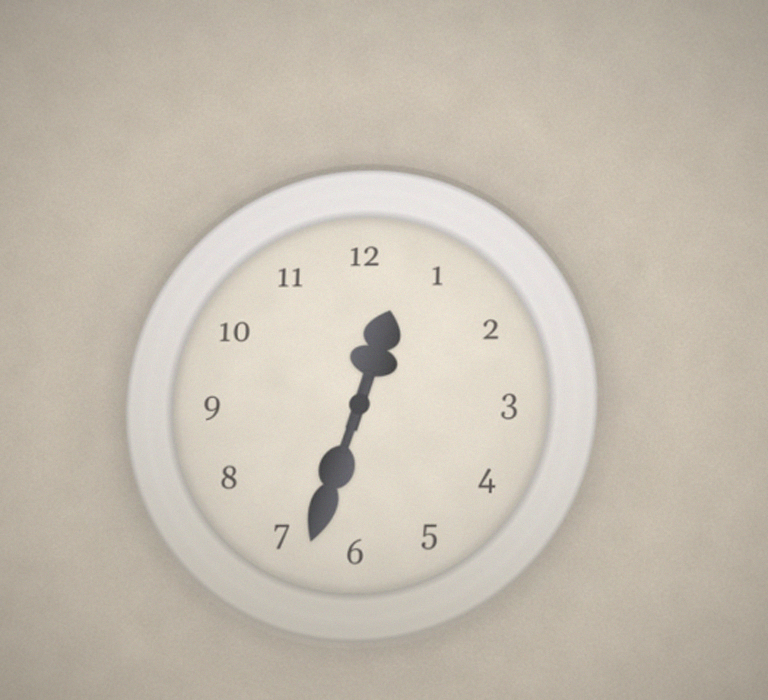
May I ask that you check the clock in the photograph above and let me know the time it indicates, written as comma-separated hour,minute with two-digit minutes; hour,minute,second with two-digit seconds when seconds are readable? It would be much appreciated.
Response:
12,33
